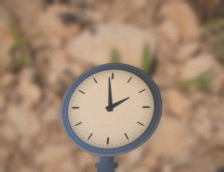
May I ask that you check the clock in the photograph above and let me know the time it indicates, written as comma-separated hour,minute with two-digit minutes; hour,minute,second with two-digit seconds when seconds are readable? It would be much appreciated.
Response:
1,59
